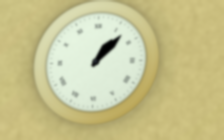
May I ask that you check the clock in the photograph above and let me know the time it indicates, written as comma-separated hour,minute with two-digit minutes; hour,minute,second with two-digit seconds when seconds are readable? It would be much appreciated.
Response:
1,07
